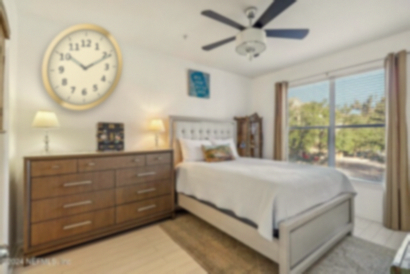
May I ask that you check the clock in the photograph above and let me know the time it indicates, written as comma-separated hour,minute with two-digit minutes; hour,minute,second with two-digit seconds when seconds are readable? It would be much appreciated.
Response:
10,11
